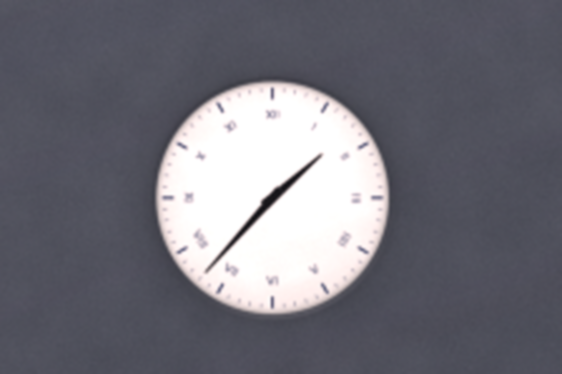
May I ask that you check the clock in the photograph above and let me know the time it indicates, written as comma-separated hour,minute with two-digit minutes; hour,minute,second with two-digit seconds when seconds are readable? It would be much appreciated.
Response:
1,37
